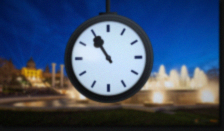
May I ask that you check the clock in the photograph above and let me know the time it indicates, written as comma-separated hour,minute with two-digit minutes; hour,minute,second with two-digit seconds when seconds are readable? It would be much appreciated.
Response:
10,55
